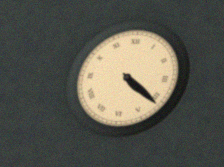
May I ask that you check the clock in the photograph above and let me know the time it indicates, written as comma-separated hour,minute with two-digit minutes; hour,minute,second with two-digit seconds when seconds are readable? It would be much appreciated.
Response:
4,21
